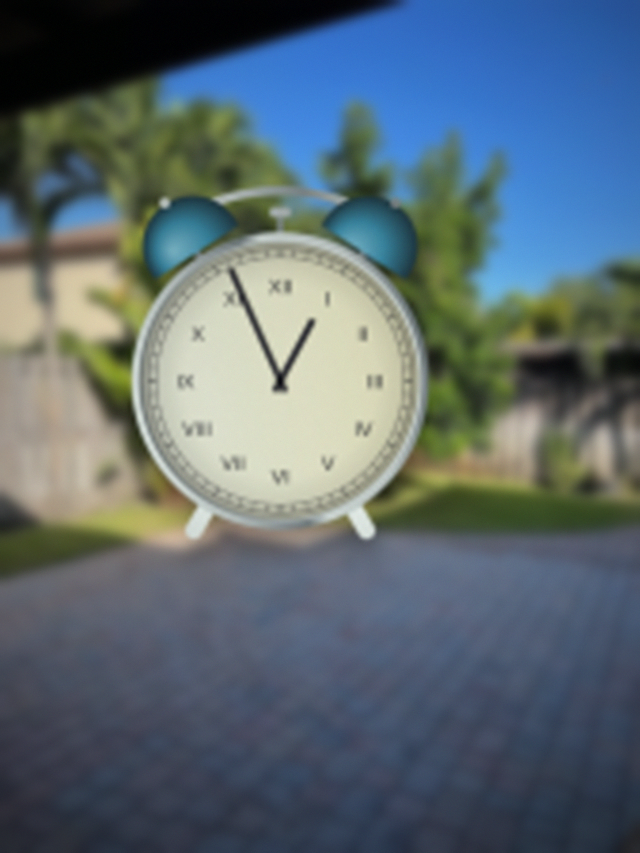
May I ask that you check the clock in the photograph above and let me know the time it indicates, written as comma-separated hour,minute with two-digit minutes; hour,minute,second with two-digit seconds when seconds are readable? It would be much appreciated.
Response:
12,56
